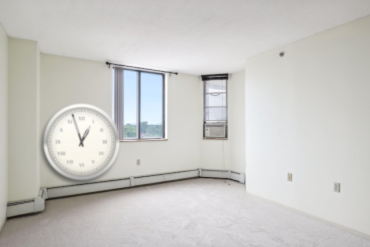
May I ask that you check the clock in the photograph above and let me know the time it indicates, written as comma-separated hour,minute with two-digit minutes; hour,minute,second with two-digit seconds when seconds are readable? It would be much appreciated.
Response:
12,57
